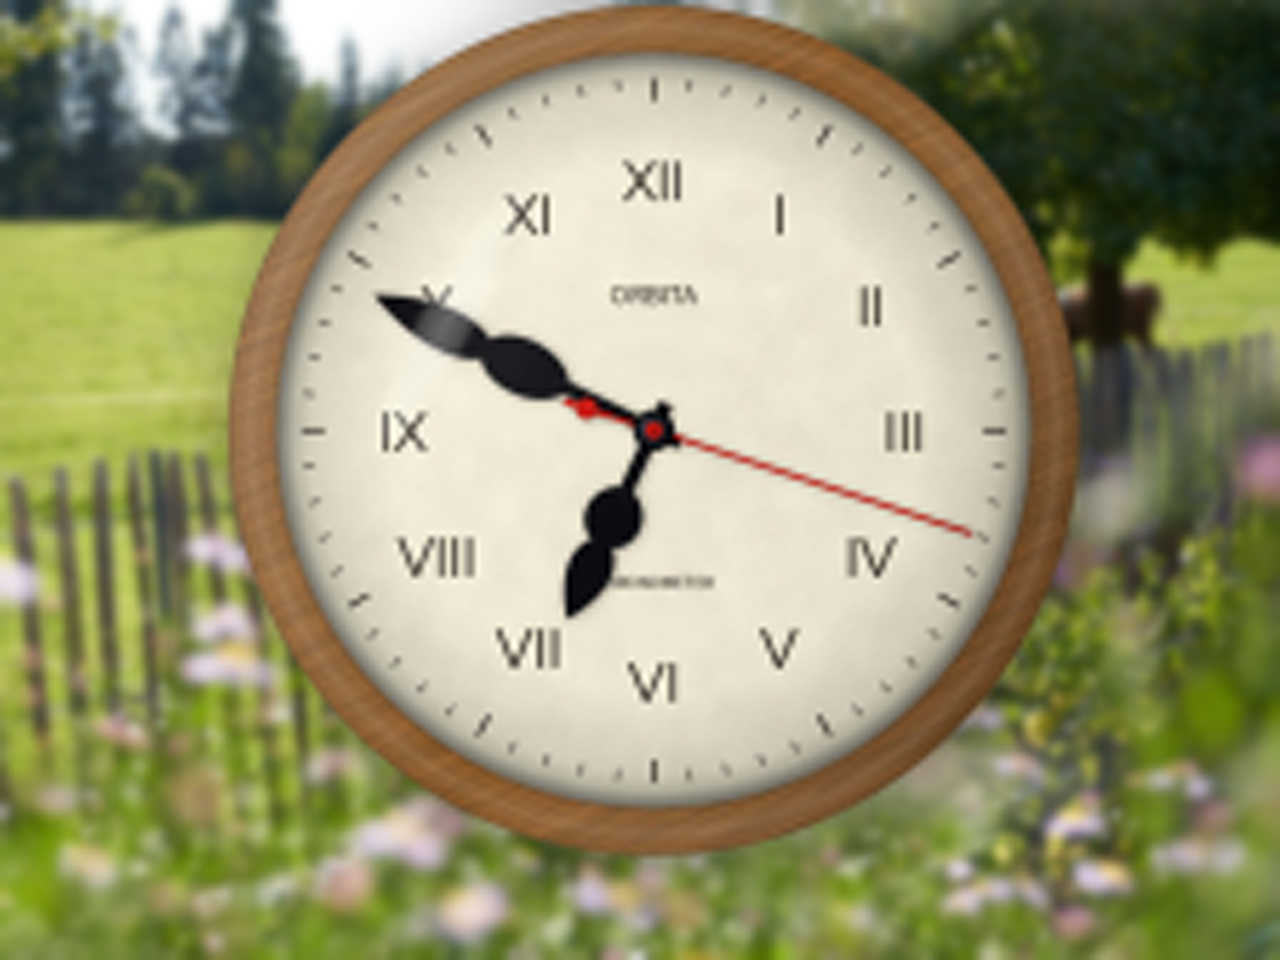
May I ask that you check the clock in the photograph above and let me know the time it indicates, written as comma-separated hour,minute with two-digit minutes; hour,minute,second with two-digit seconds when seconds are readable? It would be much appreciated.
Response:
6,49,18
